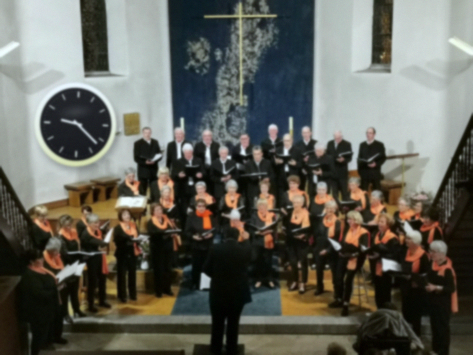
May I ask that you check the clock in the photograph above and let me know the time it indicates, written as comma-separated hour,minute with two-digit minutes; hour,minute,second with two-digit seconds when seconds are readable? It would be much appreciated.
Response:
9,22
